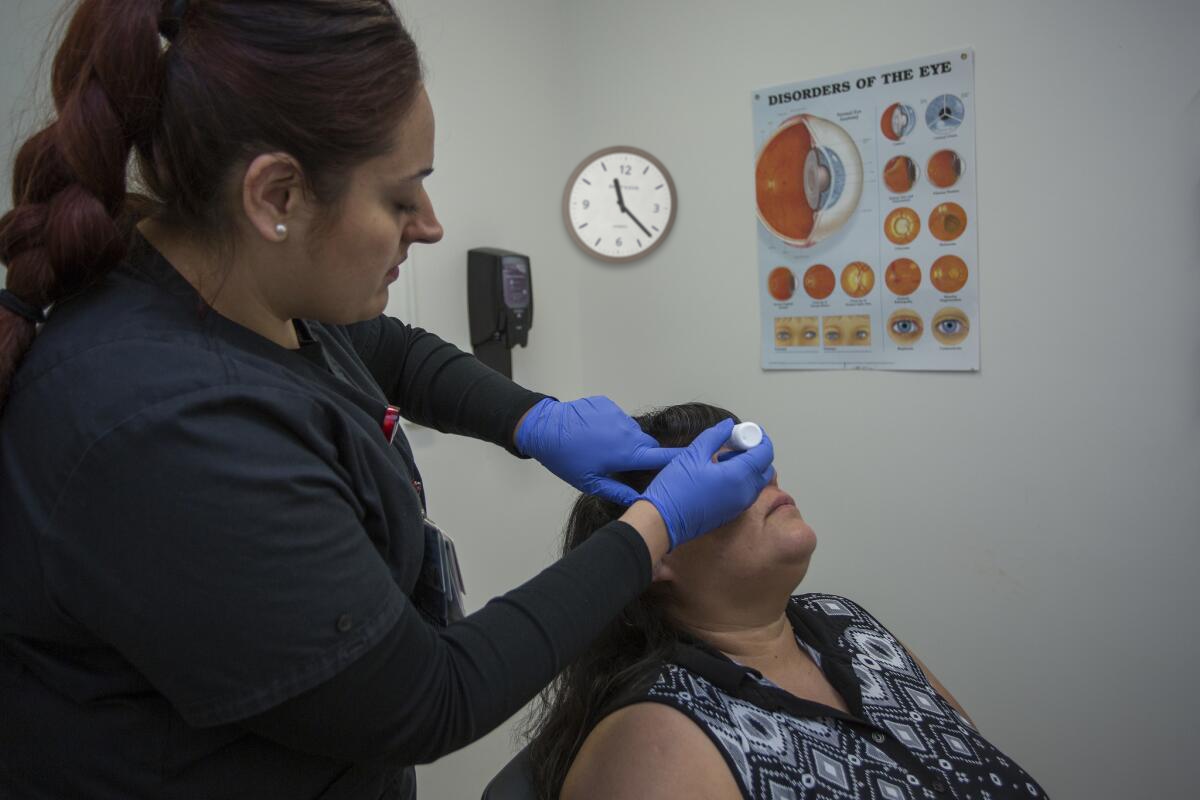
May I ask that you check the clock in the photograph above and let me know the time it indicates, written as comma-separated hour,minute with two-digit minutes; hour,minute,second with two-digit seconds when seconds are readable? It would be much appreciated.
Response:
11,22
